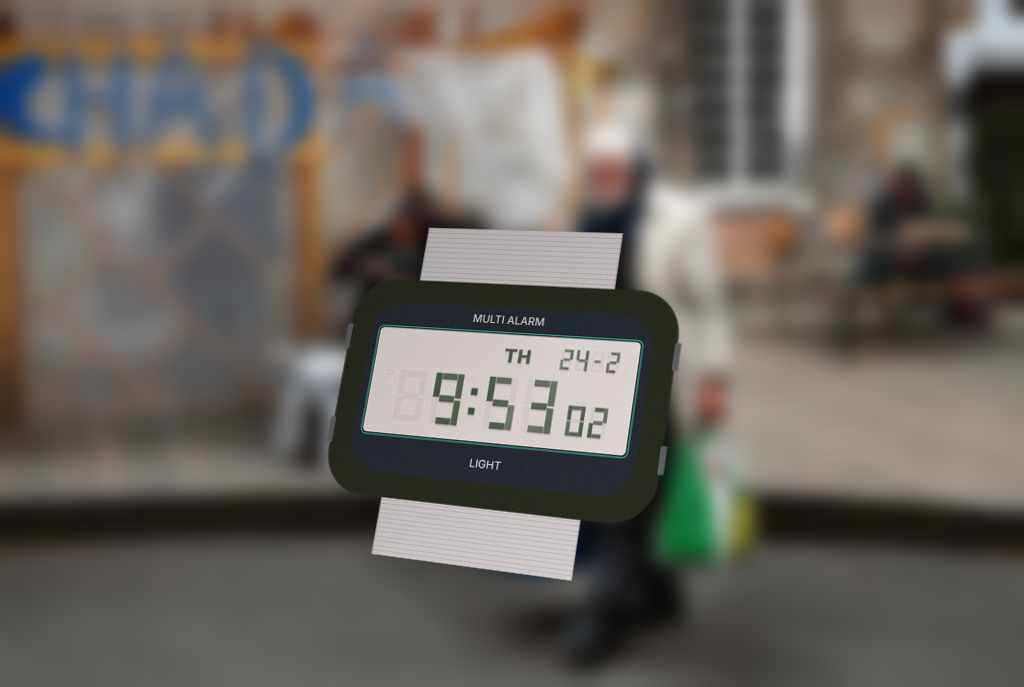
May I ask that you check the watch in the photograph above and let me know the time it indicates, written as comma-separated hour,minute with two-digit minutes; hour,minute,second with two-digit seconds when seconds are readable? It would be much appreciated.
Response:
9,53,02
